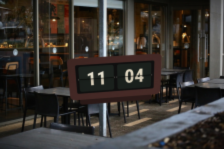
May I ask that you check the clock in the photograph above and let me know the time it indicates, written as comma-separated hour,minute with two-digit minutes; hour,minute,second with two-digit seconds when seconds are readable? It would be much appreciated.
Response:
11,04
